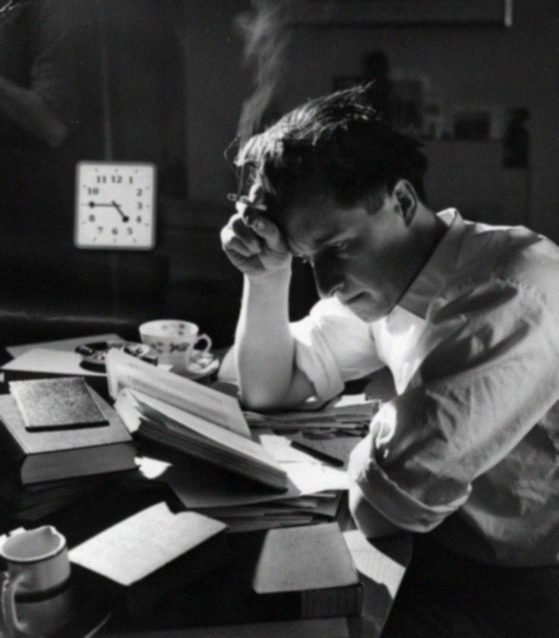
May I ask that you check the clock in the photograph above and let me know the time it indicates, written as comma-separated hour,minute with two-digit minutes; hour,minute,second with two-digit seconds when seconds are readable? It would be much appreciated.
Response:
4,45
